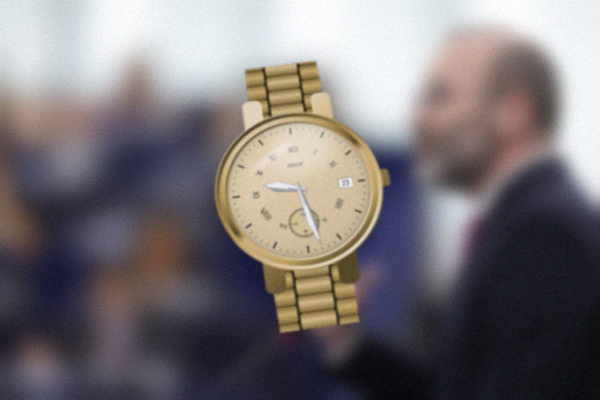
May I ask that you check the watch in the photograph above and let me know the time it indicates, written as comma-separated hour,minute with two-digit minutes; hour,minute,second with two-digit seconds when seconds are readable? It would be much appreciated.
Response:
9,28
